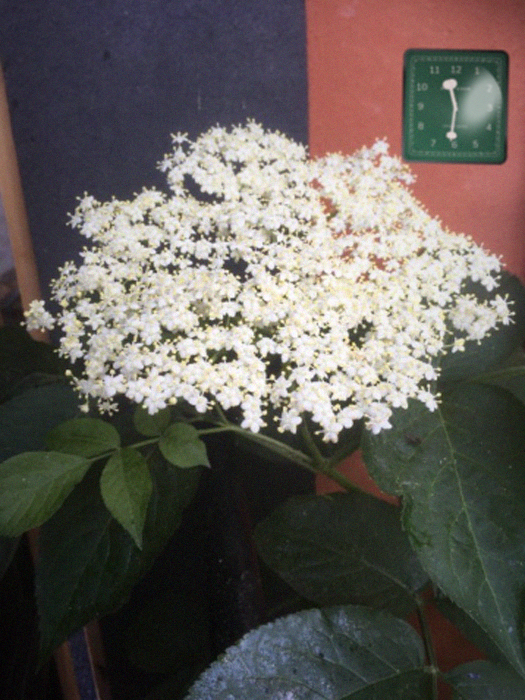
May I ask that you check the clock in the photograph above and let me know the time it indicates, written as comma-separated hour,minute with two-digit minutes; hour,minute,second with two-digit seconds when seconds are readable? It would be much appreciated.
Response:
11,31
